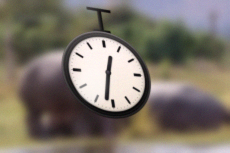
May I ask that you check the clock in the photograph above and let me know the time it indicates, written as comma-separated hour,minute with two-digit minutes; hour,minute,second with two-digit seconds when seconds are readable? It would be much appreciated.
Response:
12,32
